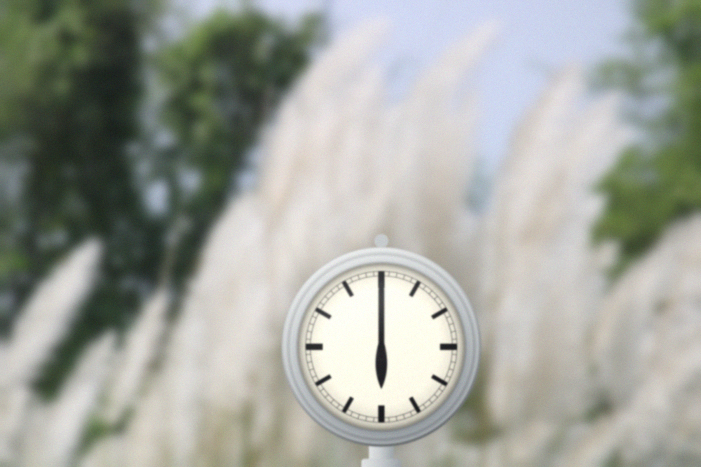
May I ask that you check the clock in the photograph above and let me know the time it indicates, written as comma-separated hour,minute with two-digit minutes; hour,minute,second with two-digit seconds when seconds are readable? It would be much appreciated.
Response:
6,00
